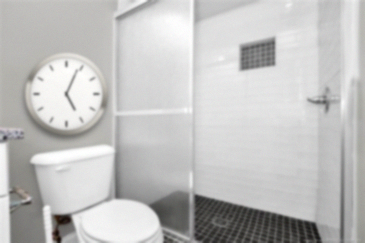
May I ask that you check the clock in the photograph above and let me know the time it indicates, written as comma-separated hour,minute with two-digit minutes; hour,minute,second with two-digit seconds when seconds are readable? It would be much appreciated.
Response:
5,04
